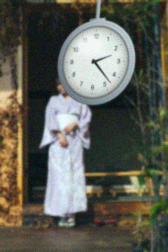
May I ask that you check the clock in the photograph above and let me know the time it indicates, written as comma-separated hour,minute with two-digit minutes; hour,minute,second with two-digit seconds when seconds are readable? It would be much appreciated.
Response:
2,23
